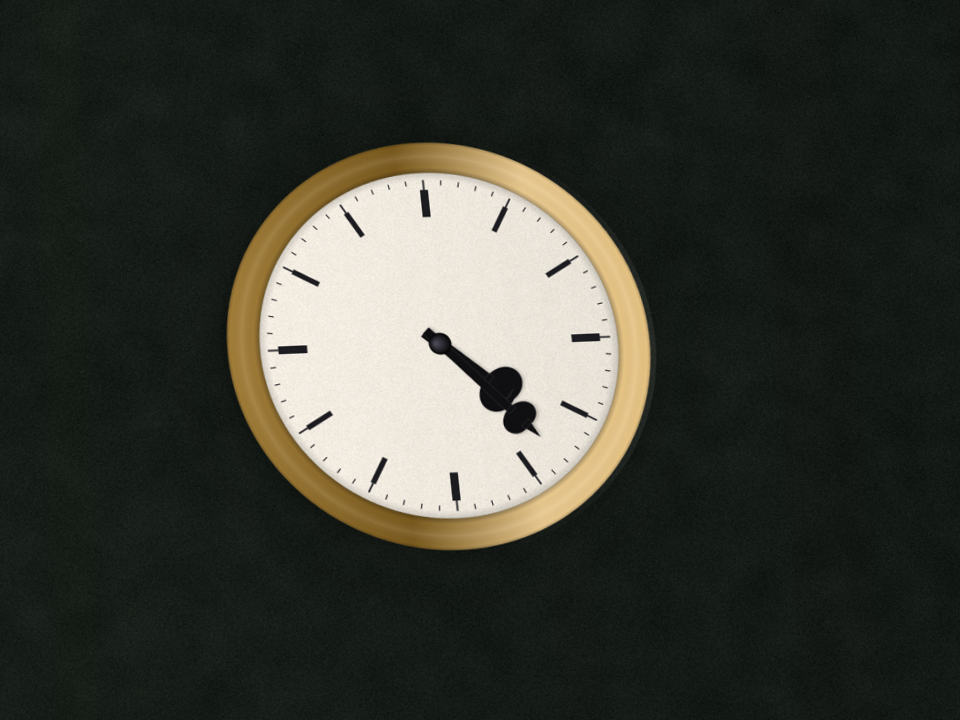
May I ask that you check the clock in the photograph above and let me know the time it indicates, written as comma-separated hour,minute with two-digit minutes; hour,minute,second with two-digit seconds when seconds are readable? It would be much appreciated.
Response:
4,23
